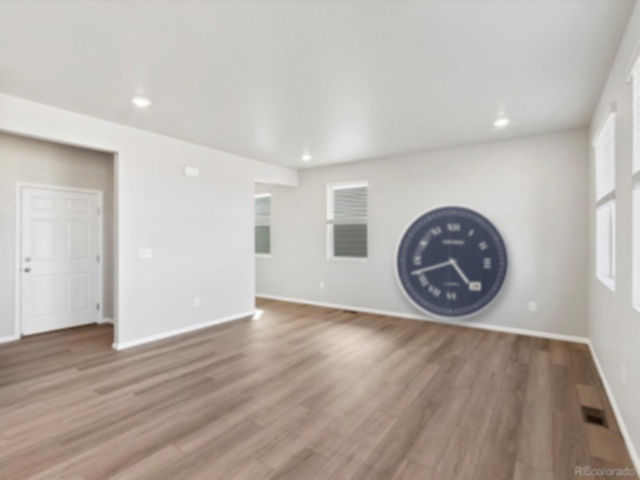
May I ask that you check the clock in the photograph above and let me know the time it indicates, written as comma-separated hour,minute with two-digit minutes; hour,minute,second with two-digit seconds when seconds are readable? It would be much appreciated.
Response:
4,42
